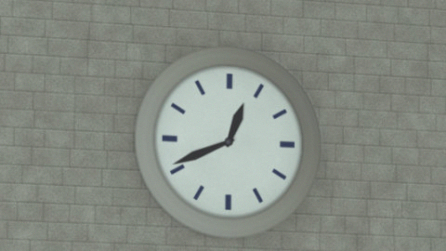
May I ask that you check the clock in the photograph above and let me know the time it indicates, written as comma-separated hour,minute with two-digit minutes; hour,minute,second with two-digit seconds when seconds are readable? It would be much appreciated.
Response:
12,41
